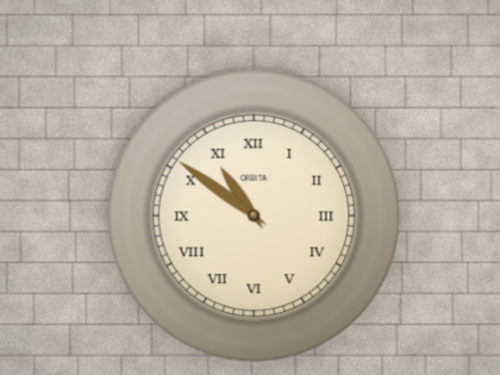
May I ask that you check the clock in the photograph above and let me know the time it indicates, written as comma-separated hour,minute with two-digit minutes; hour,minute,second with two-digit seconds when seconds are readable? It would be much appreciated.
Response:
10,51
